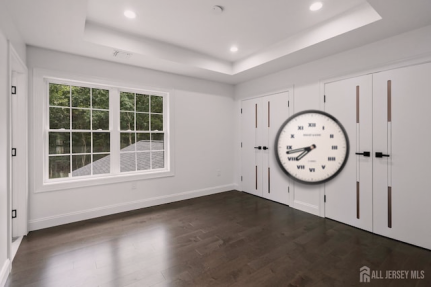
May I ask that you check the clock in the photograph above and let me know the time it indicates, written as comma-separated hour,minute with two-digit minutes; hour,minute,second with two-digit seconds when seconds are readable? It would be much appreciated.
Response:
7,43
